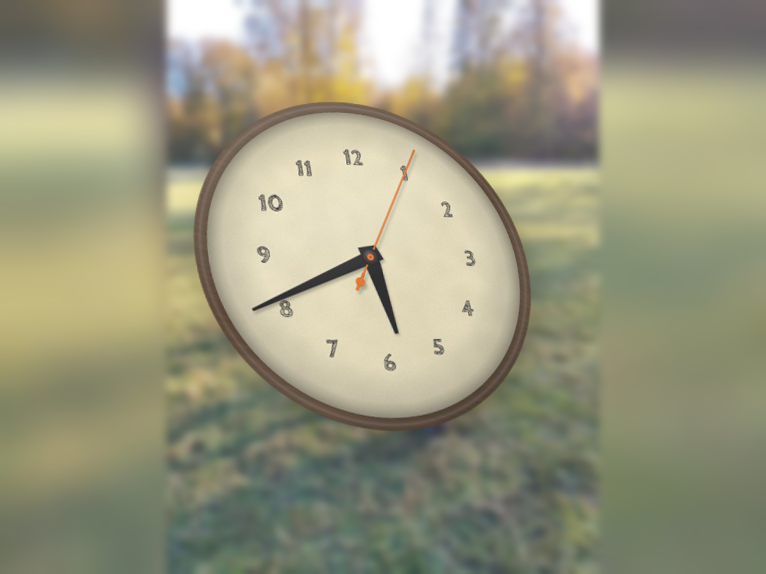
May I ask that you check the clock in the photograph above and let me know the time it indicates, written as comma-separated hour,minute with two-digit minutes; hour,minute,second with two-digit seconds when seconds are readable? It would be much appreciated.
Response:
5,41,05
